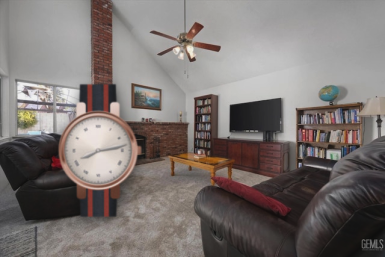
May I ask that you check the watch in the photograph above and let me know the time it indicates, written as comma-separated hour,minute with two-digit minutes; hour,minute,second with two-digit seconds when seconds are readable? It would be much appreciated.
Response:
8,13
